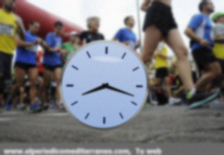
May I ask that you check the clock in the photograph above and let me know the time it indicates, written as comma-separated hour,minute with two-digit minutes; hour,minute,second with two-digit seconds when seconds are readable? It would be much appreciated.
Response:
8,18
